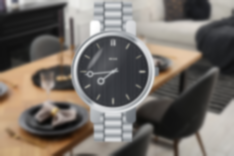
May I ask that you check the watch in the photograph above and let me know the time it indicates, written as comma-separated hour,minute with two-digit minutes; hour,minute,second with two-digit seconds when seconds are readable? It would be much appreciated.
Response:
7,44
